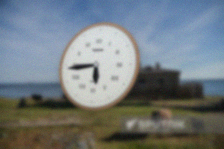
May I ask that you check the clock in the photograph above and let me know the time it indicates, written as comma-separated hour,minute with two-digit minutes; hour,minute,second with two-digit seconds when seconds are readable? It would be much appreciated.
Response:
5,44
